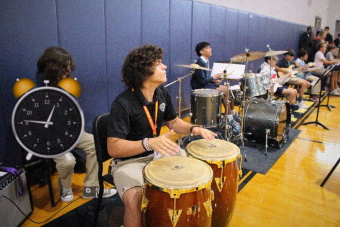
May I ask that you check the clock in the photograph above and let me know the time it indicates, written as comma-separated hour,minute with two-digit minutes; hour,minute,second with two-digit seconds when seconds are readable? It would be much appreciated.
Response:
12,46
